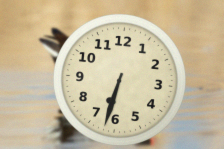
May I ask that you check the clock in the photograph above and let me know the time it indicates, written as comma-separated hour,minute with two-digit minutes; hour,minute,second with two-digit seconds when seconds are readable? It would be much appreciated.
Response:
6,32
